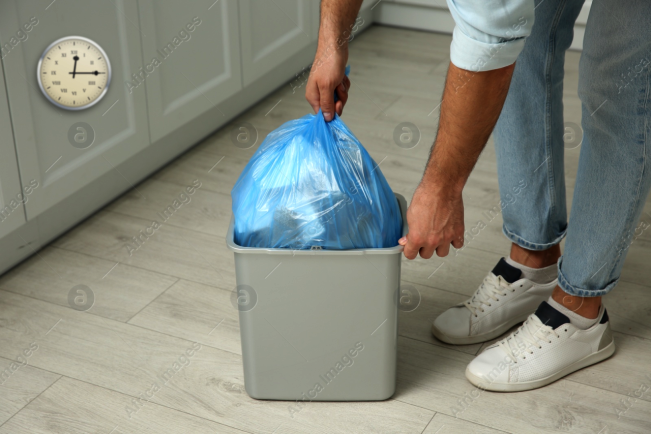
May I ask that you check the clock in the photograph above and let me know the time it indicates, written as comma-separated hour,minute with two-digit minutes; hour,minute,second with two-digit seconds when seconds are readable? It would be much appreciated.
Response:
12,15
